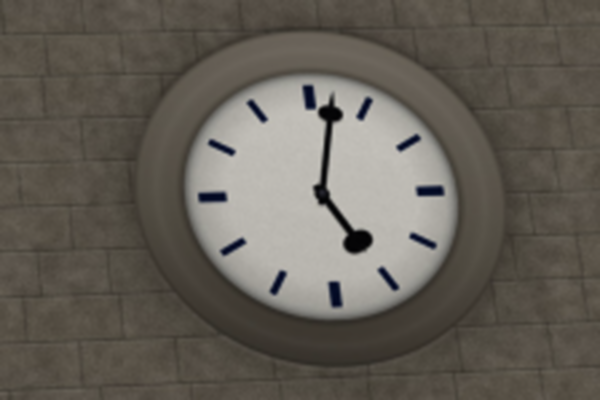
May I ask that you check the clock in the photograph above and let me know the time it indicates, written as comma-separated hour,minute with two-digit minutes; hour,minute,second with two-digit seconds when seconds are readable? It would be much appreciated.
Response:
5,02
